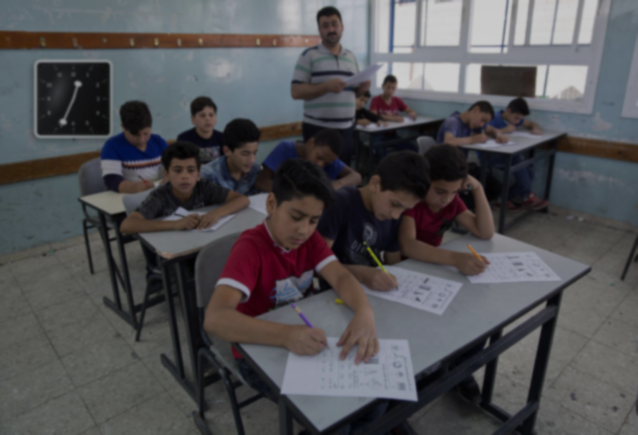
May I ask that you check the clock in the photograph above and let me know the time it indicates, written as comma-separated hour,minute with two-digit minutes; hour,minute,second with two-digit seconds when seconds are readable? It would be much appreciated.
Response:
12,34
